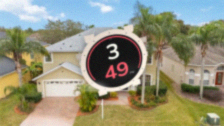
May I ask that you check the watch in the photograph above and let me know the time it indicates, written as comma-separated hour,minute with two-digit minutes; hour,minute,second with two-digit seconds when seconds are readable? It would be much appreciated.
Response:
3,49
